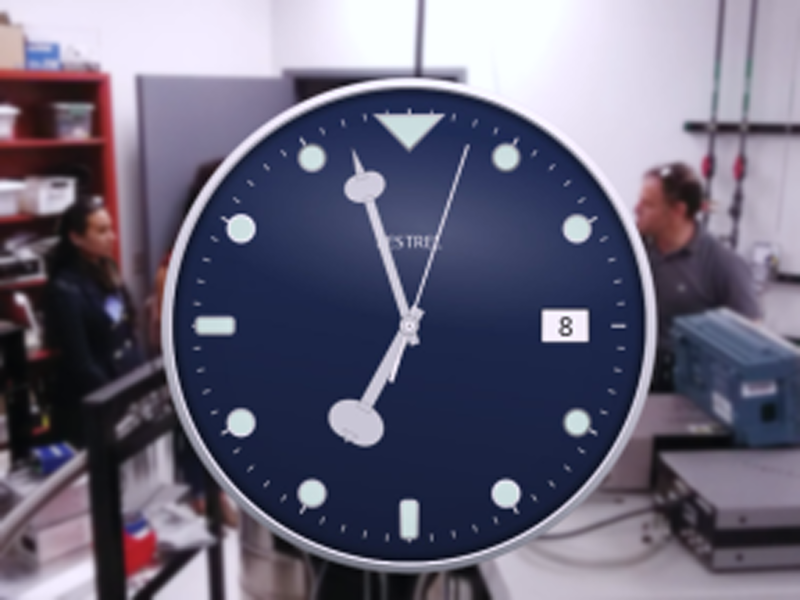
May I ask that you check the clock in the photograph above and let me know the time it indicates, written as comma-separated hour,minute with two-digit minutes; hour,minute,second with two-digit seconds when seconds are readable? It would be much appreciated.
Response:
6,57,03
